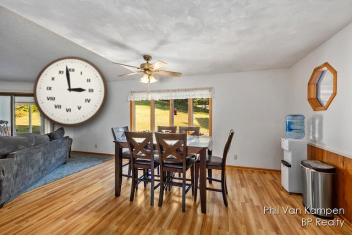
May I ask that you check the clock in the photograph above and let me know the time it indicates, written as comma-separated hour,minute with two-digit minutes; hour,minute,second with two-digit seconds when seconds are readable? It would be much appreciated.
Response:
2,58
